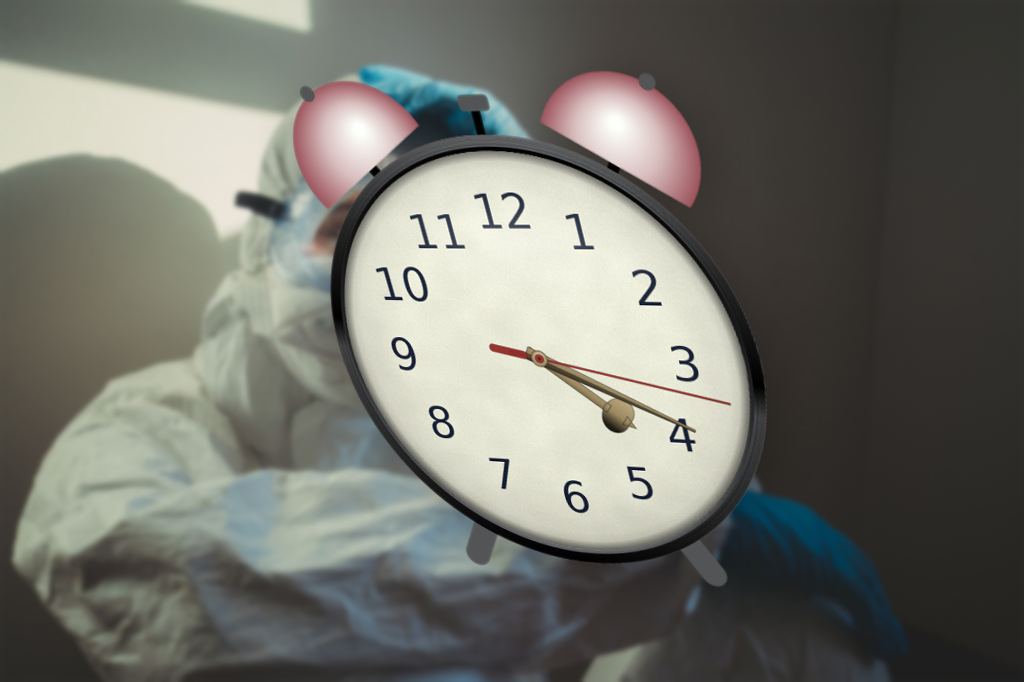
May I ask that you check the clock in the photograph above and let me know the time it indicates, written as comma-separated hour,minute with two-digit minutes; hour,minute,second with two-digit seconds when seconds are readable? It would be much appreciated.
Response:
4,19,17
